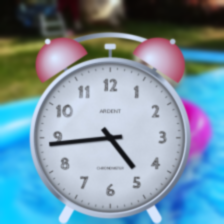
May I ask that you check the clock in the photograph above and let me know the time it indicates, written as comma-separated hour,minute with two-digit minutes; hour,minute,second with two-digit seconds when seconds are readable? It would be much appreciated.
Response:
4,44
